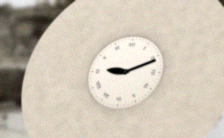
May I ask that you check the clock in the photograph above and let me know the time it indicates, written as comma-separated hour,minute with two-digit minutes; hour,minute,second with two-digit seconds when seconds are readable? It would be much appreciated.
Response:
9,11
